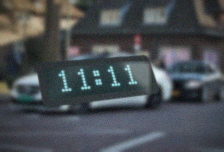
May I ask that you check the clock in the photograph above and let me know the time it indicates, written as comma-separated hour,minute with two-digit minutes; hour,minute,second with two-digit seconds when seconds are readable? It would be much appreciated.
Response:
11,11
